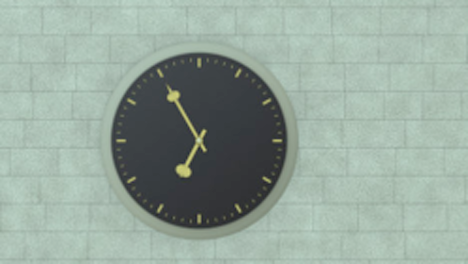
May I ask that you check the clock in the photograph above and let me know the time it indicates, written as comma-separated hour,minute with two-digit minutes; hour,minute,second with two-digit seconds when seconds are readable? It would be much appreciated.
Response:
6,55
